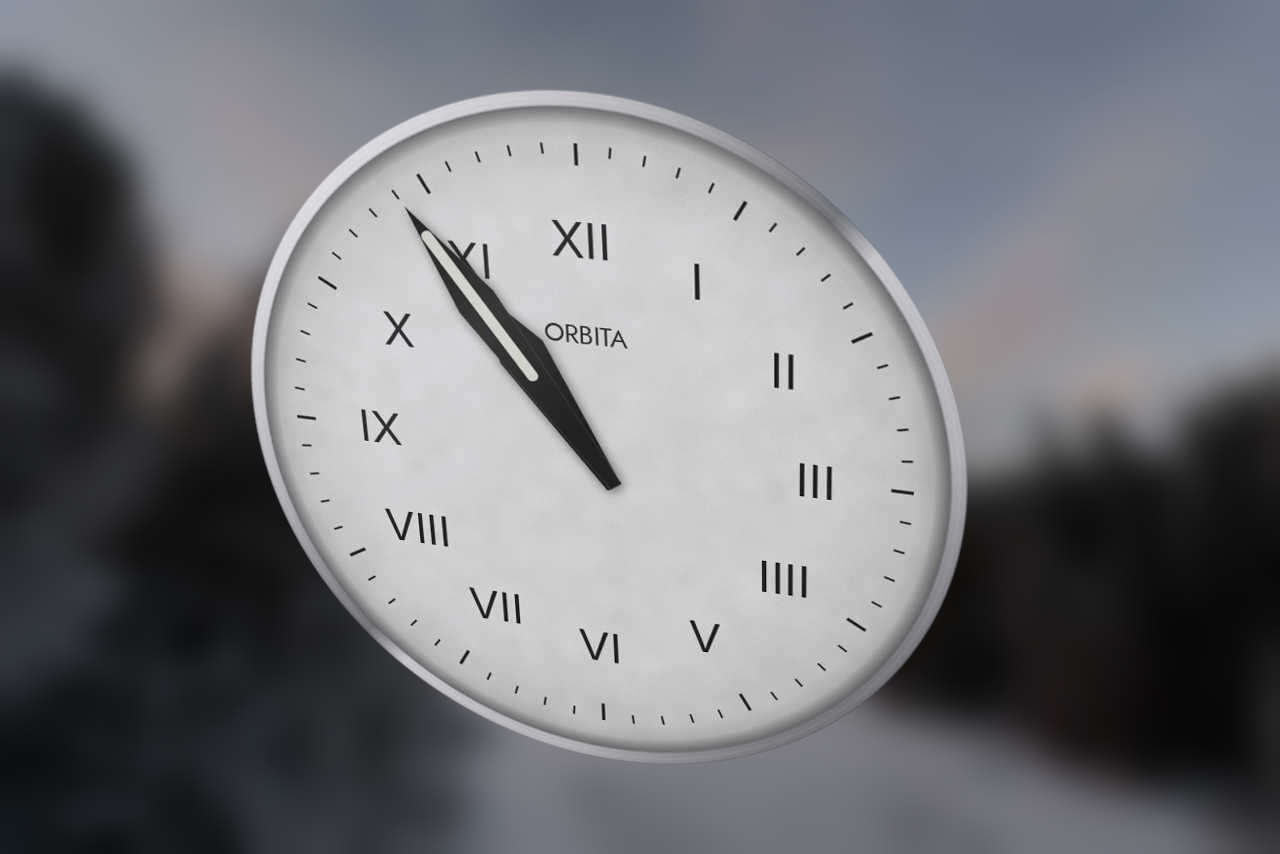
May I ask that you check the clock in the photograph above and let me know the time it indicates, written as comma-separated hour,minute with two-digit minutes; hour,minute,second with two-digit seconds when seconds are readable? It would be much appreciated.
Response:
10,54
